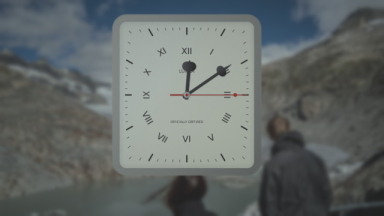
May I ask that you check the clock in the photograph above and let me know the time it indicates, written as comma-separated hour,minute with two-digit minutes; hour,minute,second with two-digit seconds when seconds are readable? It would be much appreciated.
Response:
12,09,15
